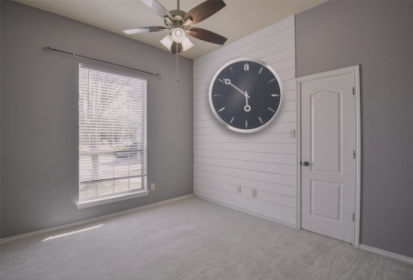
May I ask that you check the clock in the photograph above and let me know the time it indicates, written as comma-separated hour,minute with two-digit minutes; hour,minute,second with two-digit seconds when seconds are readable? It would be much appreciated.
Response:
5,51
